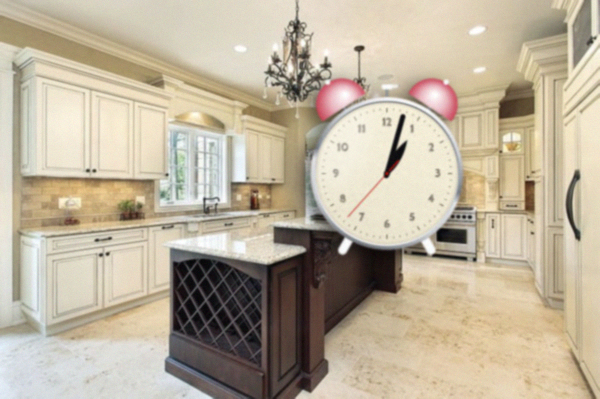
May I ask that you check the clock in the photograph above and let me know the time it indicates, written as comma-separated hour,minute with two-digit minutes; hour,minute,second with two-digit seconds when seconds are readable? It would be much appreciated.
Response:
1,02,37
